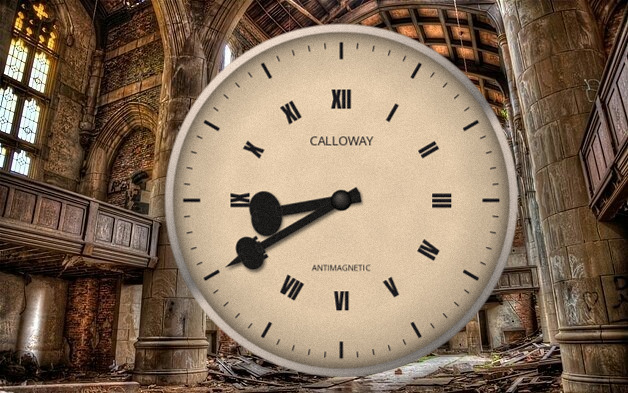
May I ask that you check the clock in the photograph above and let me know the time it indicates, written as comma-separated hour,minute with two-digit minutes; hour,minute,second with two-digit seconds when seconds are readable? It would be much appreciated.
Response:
8,40
